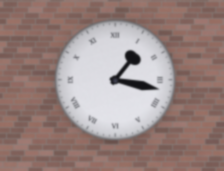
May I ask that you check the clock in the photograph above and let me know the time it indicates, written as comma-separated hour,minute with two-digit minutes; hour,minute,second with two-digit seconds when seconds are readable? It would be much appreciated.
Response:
1,17
